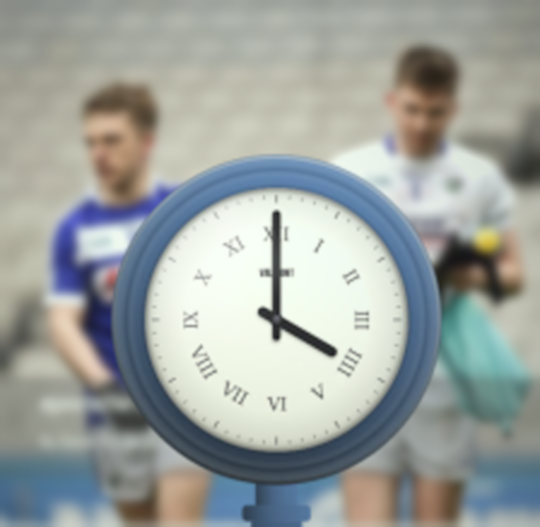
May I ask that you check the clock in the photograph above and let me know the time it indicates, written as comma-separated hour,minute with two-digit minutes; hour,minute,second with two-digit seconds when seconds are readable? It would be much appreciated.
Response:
4,00
